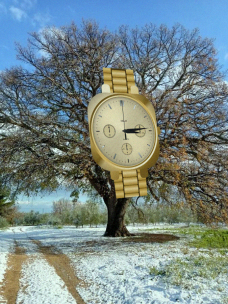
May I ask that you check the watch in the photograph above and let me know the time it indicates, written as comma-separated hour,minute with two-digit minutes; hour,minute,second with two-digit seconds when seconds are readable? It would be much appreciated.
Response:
3,14
